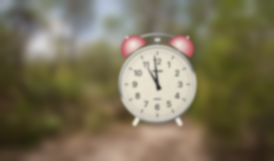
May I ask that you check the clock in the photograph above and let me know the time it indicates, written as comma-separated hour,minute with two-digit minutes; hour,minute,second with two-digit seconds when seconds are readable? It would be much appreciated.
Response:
10,59
